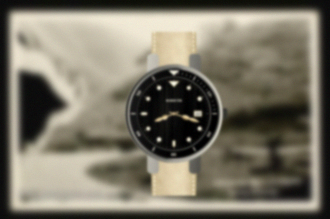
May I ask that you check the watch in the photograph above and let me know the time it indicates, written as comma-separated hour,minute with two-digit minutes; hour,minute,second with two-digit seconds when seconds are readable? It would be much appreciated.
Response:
8,18
